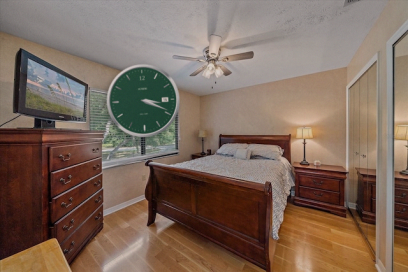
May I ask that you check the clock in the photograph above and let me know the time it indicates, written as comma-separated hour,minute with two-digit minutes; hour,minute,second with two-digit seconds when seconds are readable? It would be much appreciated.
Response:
3,19
